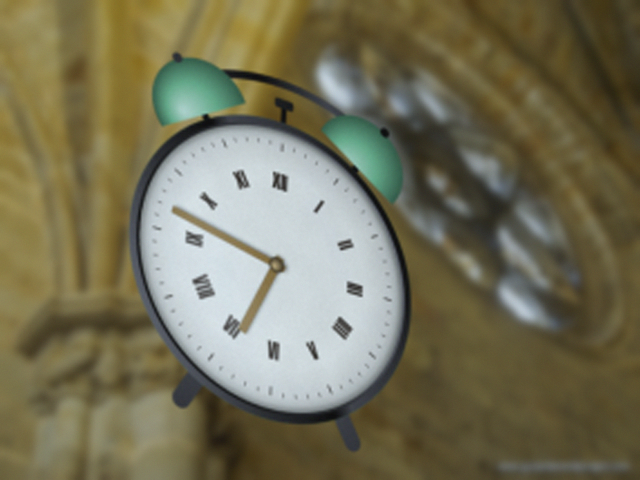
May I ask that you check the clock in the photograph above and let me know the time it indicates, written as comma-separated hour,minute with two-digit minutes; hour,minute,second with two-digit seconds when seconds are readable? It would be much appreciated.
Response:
6,47
